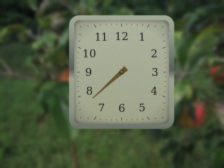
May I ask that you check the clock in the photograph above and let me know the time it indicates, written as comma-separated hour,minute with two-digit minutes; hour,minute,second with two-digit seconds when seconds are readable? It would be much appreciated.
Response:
7,38
